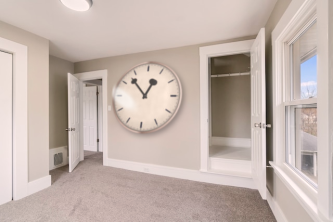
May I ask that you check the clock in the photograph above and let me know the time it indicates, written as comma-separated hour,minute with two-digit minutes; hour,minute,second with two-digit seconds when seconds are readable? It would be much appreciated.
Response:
12,53
